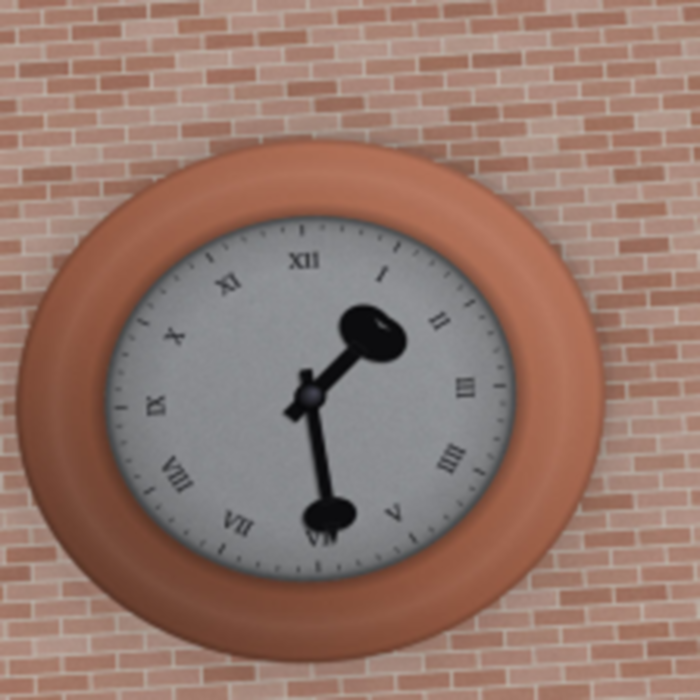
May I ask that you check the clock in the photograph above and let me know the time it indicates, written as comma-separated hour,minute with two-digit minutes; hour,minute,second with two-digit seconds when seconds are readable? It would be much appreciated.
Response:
1,29
